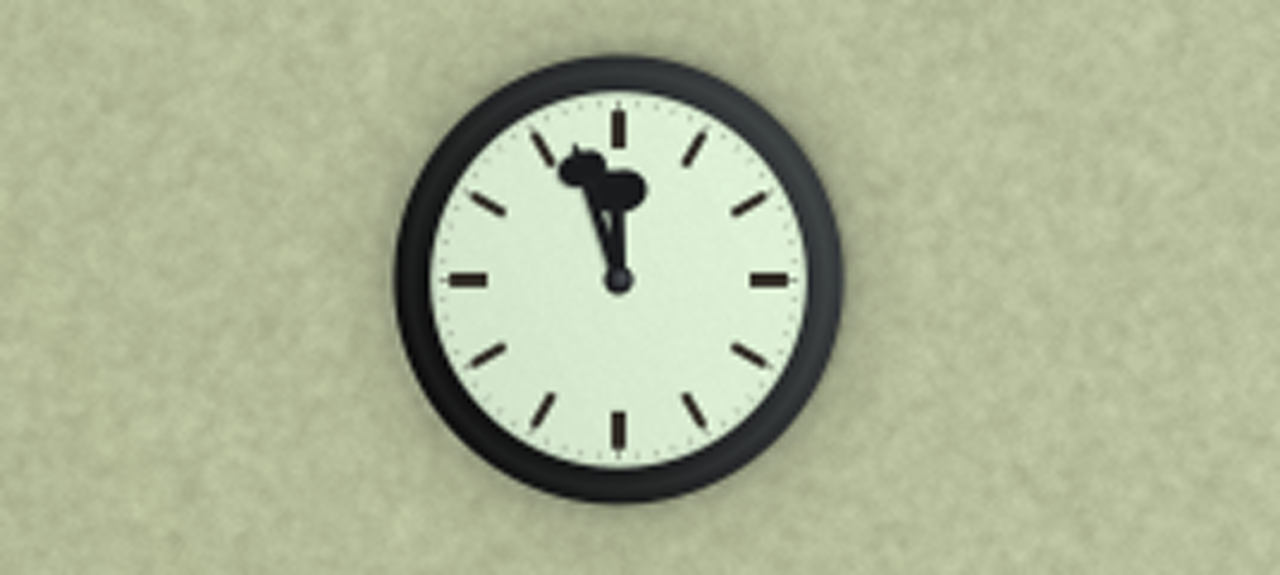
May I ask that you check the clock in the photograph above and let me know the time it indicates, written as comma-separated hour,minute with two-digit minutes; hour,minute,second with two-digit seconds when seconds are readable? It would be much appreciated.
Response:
11,57
